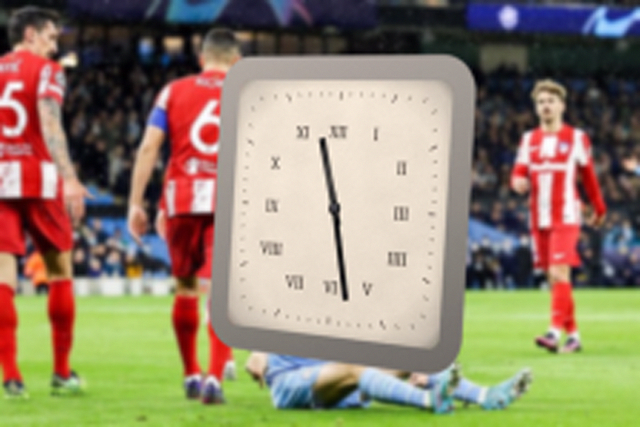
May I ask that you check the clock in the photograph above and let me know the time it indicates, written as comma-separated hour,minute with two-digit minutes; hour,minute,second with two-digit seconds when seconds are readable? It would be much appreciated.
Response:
11,28
